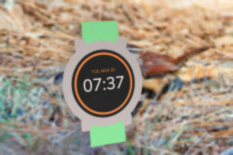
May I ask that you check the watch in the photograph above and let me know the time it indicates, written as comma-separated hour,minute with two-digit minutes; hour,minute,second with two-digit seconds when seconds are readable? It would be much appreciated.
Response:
7,37
